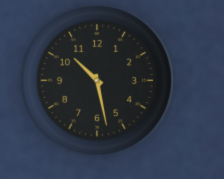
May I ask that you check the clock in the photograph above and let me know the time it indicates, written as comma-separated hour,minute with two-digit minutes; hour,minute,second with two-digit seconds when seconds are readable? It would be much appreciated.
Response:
10,28
